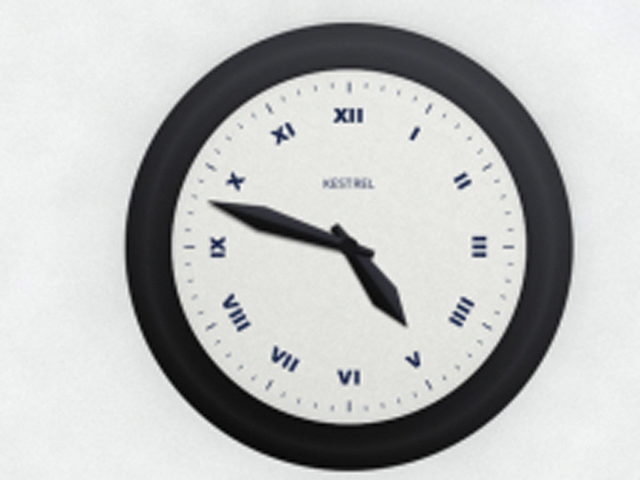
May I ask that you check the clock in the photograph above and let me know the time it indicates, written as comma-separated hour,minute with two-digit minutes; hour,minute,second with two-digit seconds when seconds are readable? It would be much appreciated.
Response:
4,48
